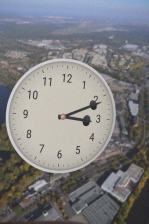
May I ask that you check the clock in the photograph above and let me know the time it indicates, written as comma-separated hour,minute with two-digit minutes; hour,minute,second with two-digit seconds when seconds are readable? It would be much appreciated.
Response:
3,11
